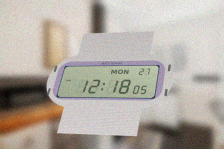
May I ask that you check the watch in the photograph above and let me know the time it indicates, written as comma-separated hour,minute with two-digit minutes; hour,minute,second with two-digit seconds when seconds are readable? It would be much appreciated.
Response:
12,18,05
